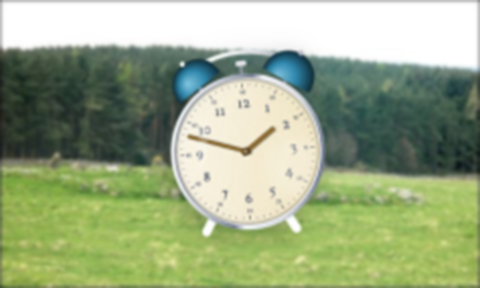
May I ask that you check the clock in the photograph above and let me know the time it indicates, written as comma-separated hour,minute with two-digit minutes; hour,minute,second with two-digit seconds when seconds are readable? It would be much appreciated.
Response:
1,48
